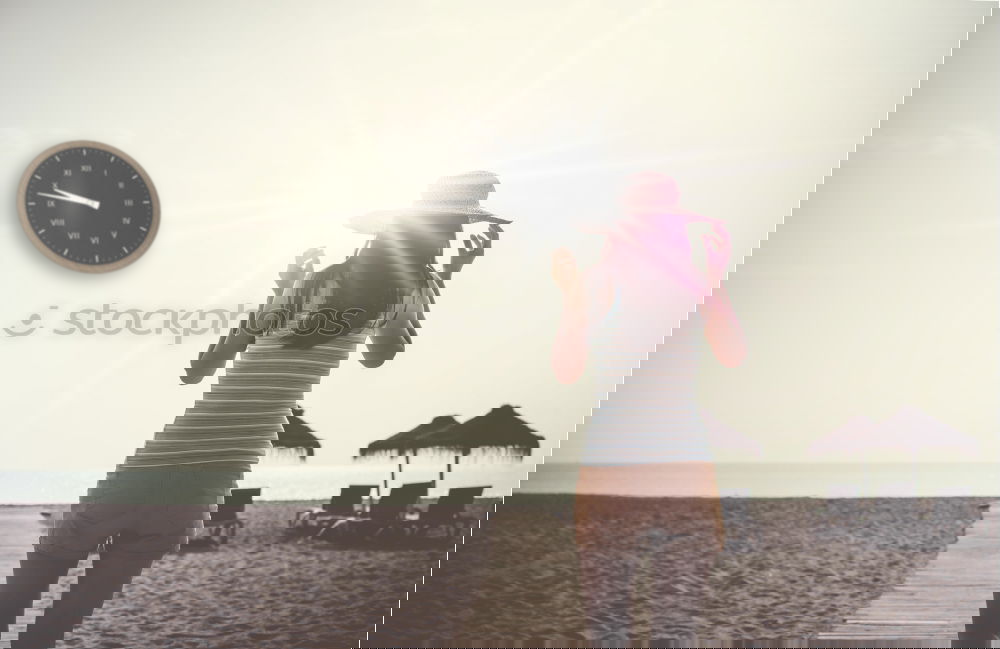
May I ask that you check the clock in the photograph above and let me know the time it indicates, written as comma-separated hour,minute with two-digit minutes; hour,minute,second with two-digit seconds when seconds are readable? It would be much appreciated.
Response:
9,47
